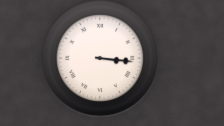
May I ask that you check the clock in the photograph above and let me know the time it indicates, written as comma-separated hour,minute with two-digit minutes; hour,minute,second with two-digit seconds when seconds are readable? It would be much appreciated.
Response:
3,16
